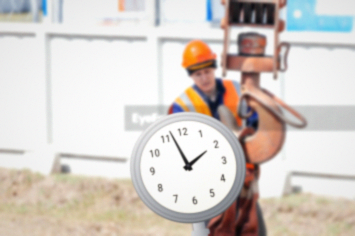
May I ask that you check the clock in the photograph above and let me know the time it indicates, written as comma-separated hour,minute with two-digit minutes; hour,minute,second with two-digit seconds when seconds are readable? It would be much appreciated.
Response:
1,57
